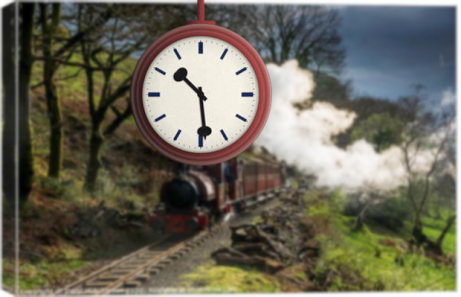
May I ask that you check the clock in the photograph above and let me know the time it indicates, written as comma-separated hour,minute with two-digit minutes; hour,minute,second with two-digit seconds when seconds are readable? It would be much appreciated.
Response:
10,29
